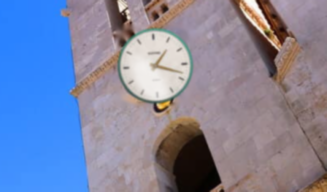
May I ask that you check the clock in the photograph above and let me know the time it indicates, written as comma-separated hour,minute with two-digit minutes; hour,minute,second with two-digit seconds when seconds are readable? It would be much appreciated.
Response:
1,18
